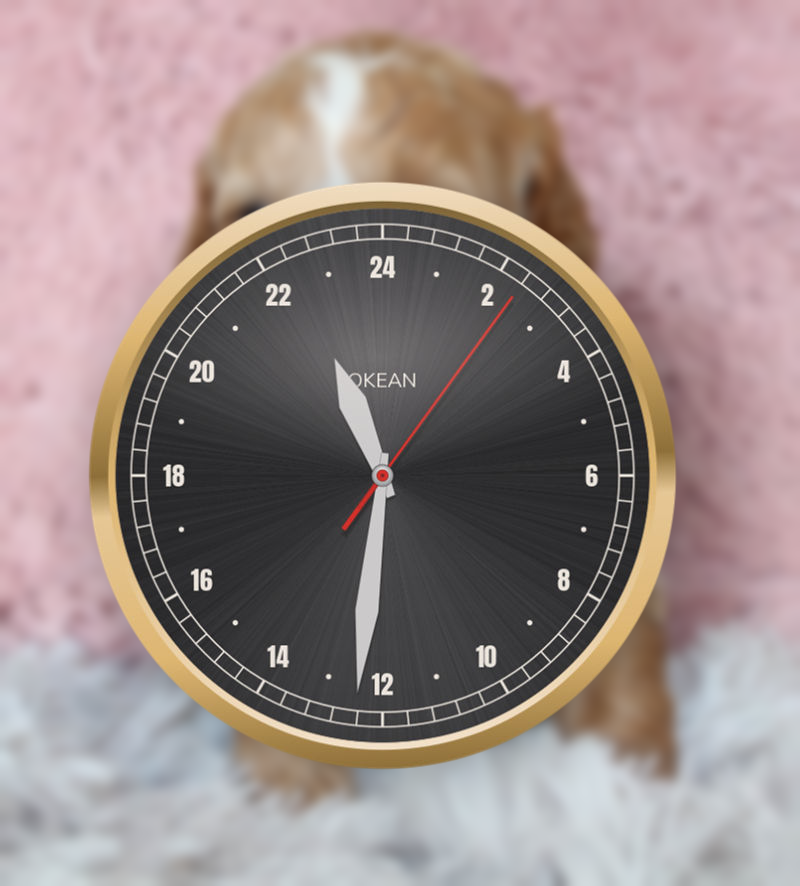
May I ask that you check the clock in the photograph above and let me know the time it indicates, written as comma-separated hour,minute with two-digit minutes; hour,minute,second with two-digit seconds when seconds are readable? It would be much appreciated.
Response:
22,31,06
